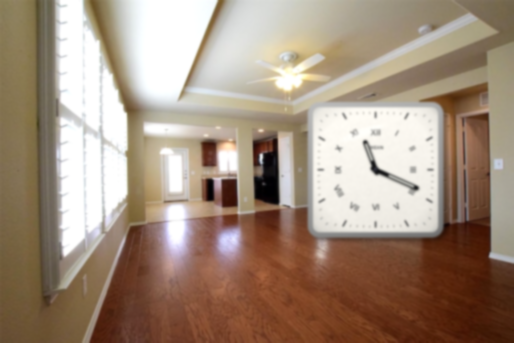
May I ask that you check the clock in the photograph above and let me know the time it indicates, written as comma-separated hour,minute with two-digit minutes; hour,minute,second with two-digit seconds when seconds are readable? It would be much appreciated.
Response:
11,19
